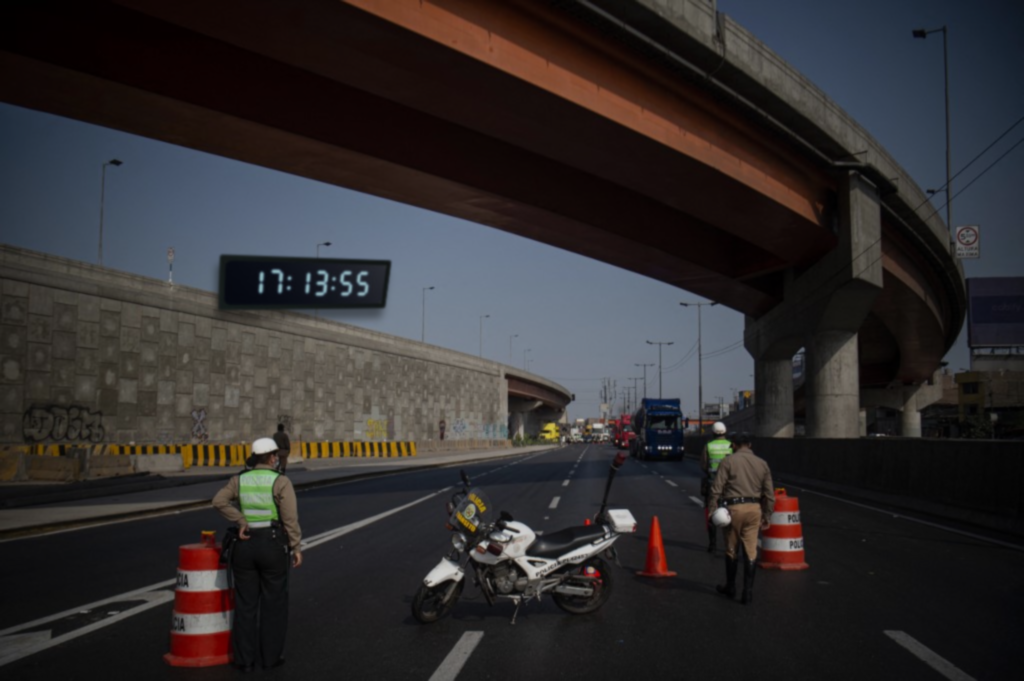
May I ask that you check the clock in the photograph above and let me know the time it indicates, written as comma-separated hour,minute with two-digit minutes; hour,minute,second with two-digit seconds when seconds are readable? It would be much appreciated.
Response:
17,13,55
